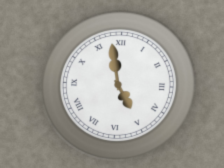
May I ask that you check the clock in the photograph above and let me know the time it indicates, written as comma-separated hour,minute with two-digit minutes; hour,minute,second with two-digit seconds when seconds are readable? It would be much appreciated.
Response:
4,58
